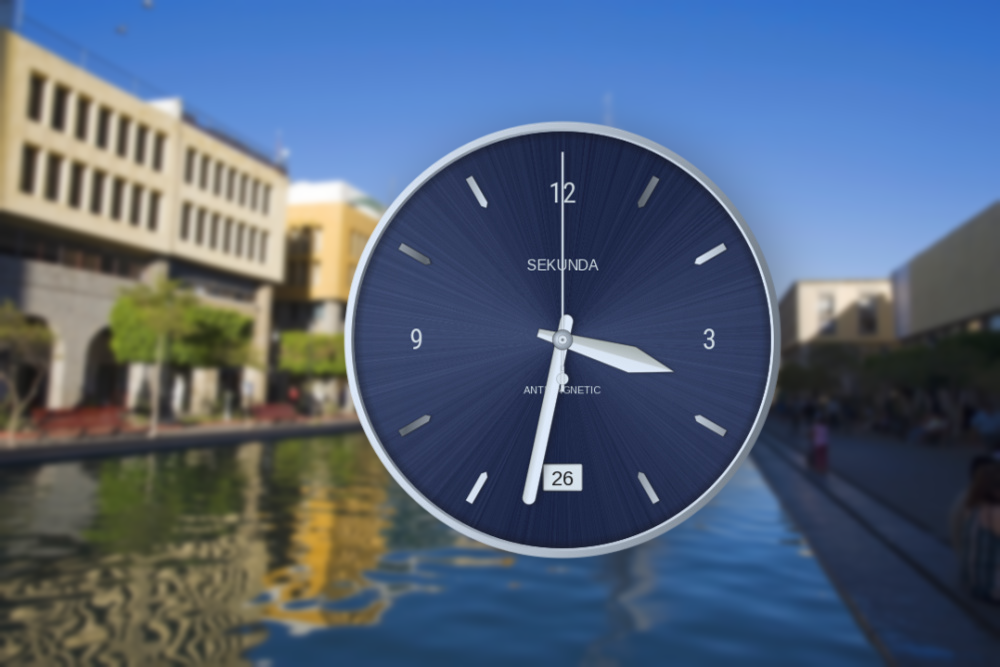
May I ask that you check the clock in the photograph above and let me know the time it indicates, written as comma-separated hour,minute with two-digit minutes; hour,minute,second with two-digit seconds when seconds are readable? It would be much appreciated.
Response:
3,32,00
